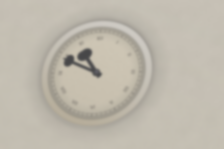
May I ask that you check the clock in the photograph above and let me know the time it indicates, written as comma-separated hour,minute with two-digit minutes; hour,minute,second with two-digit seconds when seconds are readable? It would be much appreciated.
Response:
10,49
